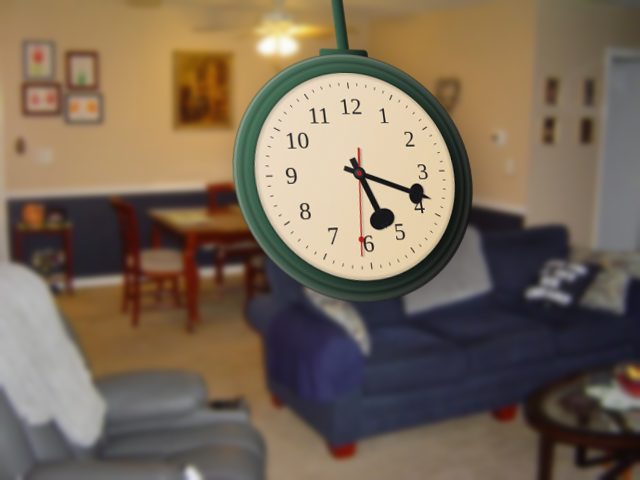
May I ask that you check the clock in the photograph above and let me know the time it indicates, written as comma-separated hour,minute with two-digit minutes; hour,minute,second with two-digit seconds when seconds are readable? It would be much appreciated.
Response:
5,18,31
